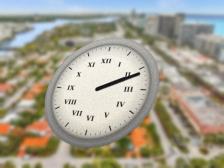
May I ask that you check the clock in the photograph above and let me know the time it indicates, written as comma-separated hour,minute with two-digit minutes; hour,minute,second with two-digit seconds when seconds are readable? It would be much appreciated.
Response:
2,11
